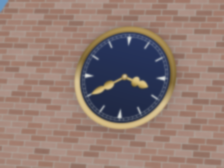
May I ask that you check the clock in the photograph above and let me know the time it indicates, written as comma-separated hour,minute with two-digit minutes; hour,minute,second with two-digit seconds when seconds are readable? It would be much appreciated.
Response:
3,40
